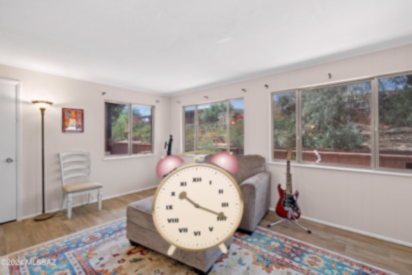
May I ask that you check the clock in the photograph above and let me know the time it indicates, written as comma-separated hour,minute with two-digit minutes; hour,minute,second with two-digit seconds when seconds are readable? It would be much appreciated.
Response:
10,19
